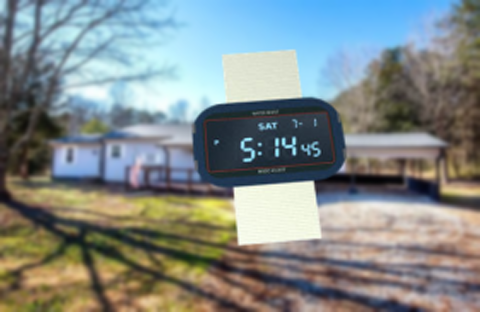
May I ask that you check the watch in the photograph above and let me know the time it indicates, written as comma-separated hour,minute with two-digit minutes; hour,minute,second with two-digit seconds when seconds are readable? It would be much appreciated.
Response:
5,14,45
